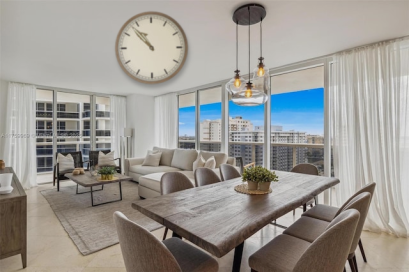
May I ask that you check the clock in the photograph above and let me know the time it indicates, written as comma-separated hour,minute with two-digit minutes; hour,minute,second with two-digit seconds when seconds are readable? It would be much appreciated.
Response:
10,53
